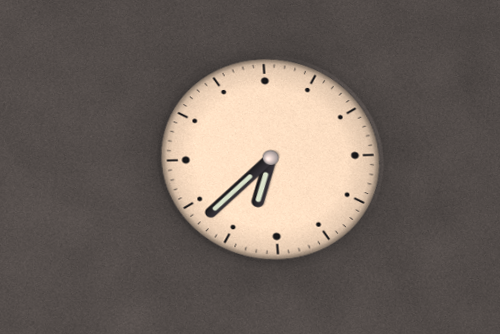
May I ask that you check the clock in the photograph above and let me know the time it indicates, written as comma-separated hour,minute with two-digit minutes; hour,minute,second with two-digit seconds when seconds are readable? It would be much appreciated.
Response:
6,38
